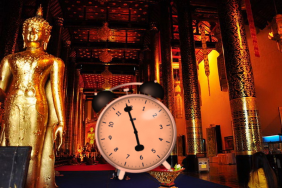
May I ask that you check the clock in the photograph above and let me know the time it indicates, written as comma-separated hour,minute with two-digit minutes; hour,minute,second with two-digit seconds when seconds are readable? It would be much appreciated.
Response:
5,59
